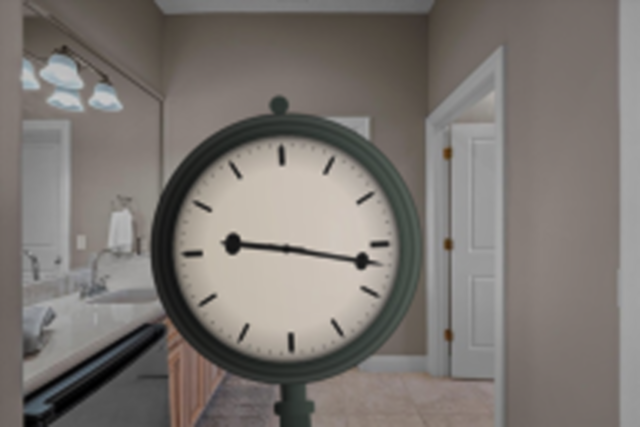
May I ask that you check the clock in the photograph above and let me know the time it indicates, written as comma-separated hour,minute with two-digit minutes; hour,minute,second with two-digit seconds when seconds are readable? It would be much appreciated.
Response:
9,17
